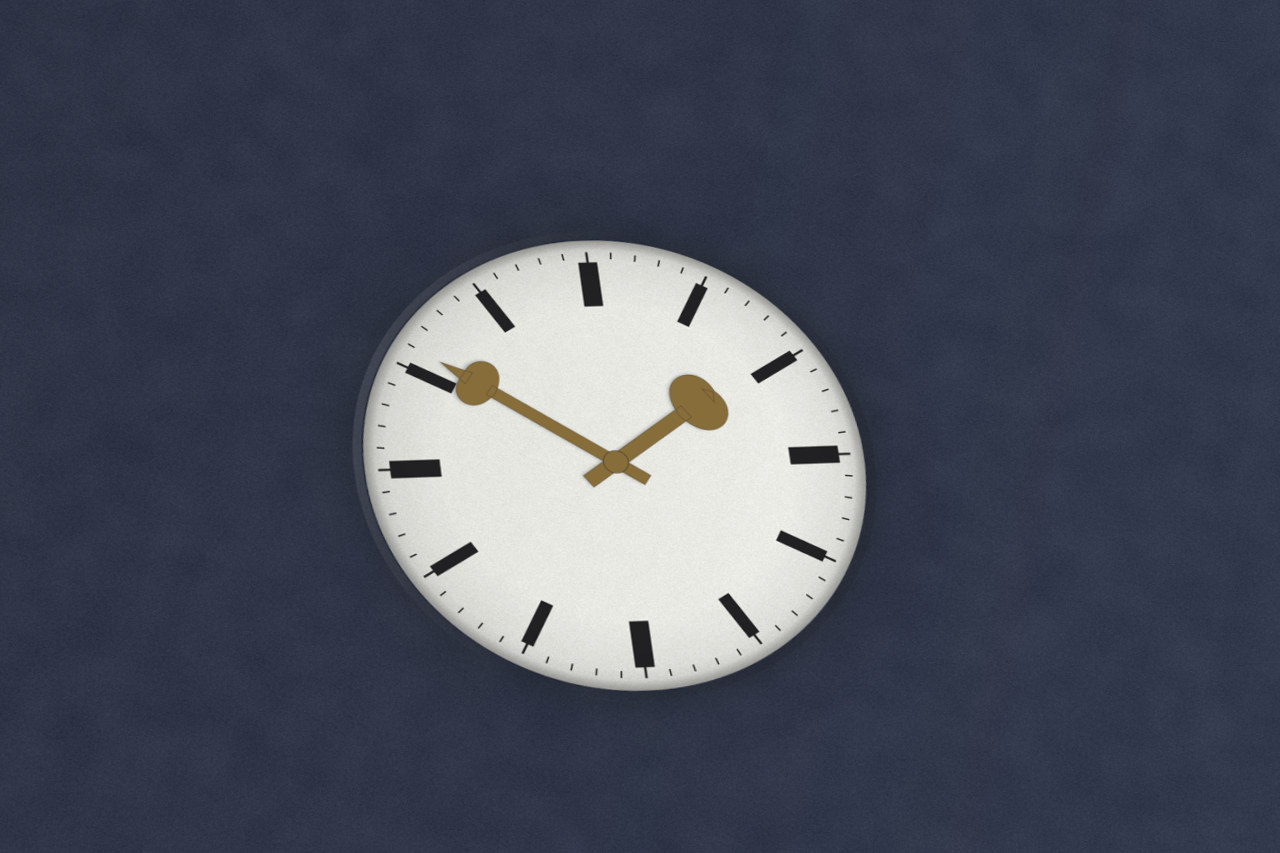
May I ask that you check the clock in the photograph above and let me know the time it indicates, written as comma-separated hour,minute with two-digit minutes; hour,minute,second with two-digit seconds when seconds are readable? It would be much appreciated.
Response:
1,51
